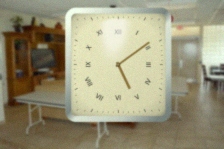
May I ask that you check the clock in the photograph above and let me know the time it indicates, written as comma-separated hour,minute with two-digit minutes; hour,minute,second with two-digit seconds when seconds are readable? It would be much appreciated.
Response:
5,09
